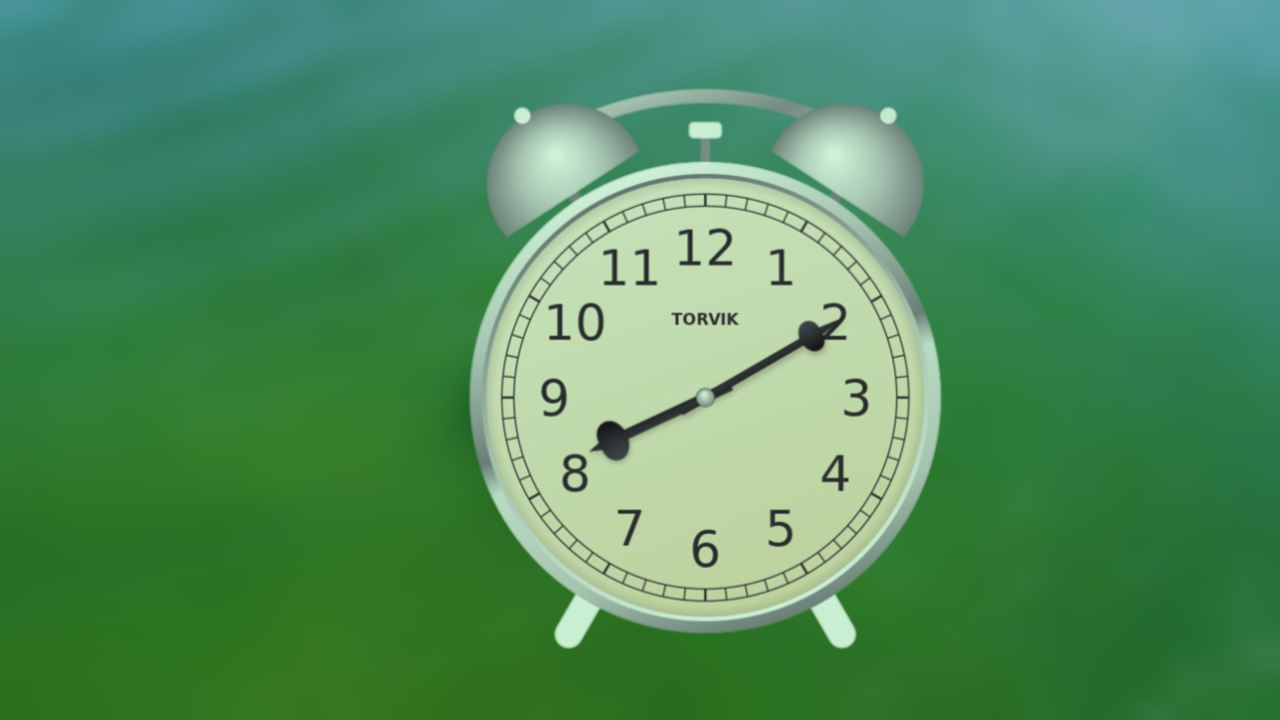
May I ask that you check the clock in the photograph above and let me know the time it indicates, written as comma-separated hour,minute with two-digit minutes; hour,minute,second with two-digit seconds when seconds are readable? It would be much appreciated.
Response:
8,10
